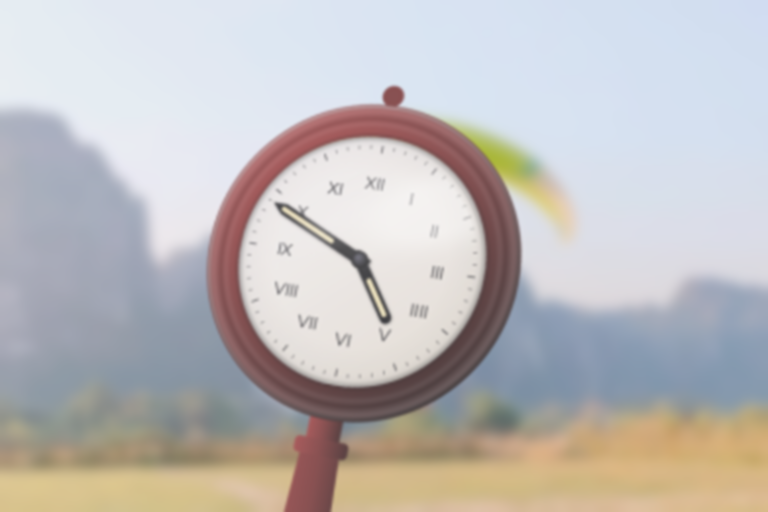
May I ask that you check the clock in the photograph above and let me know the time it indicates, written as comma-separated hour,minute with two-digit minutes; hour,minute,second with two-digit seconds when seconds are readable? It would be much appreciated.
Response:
4,49
